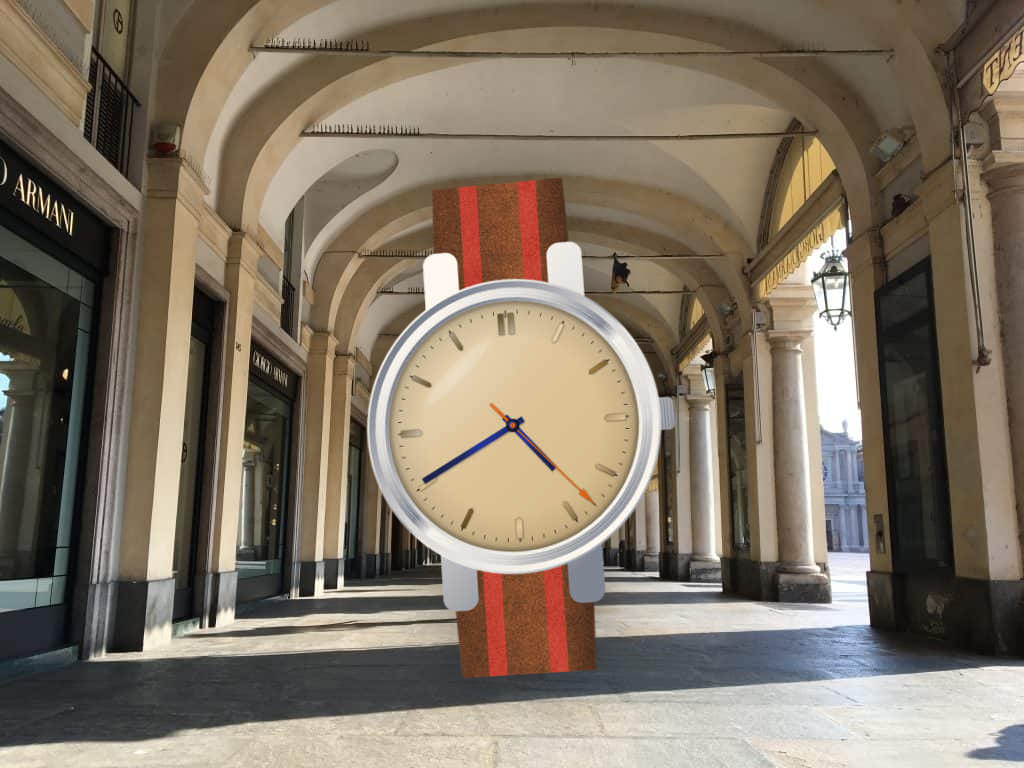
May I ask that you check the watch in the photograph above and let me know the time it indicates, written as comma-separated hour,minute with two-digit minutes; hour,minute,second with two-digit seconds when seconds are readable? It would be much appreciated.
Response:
4,40,23
